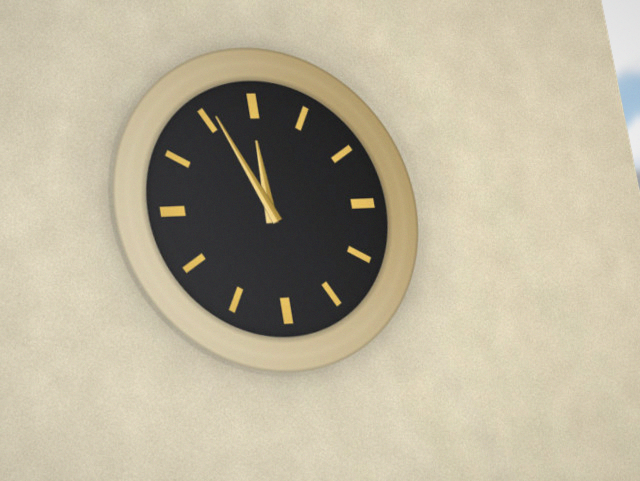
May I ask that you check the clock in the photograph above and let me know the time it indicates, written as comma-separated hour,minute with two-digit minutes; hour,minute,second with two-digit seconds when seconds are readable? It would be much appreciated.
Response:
11,56
